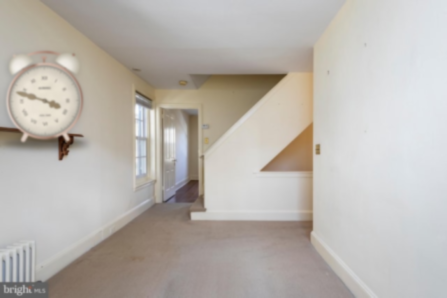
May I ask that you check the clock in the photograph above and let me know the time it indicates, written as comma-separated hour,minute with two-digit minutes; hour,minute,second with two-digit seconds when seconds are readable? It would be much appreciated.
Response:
3,48
